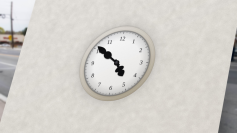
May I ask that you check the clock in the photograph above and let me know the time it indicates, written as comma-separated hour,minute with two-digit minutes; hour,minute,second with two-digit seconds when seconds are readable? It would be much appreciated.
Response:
4,51
